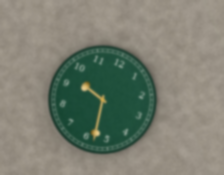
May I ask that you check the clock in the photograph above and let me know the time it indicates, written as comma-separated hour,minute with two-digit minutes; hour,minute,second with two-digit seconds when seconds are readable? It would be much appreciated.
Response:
9,28
